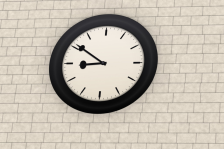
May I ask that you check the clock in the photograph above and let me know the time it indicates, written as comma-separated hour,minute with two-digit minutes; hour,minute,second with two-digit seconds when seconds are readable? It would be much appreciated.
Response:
8,51
